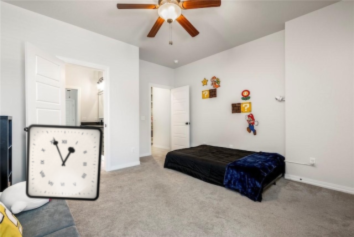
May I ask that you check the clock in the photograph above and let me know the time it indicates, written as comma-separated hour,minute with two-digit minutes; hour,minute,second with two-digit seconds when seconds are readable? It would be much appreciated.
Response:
12,56
